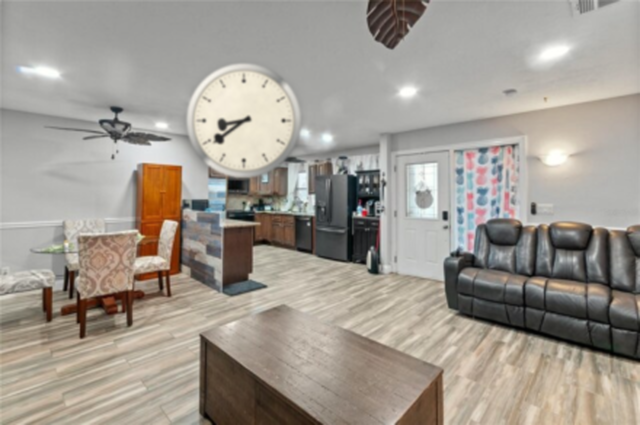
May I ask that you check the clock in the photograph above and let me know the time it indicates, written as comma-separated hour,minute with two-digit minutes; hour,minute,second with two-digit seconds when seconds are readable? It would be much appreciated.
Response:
8,39
